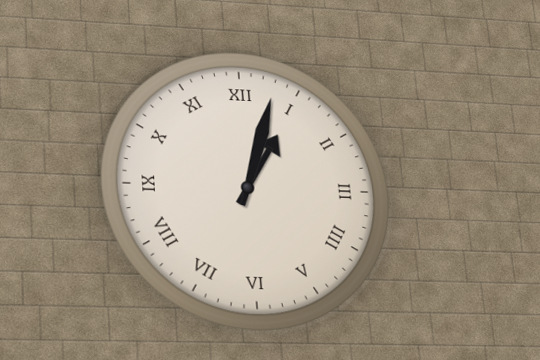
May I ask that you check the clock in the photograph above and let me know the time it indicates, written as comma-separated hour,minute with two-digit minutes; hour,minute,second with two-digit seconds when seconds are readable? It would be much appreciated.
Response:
1,03
